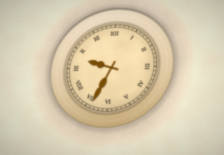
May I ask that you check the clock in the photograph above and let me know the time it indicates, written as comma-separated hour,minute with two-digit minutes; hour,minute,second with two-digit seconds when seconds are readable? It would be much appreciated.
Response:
9,34
